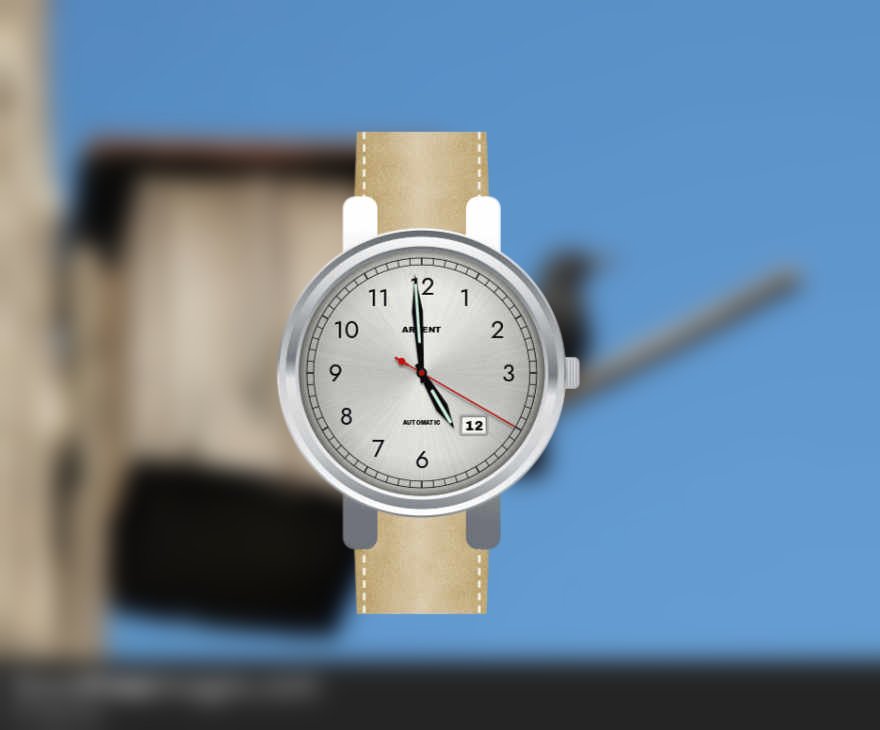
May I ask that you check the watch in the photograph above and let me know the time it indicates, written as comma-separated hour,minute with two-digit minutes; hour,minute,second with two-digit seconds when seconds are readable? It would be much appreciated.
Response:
4,59,20
